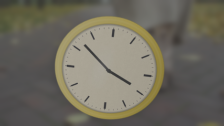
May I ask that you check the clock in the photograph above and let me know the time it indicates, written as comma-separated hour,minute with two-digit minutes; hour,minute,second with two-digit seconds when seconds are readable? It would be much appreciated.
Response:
3,52
